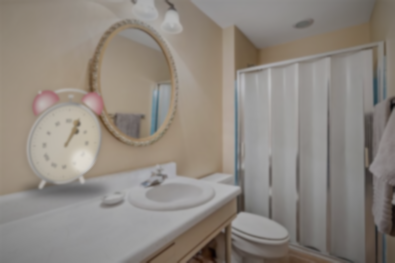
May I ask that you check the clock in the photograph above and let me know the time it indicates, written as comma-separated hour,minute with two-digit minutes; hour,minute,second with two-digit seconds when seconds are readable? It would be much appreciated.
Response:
1,04
